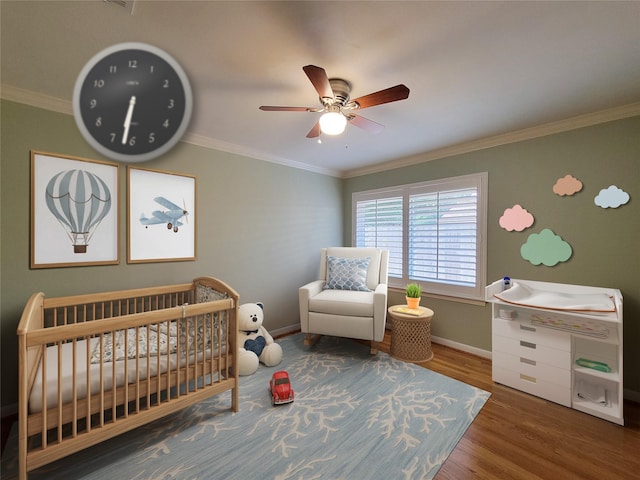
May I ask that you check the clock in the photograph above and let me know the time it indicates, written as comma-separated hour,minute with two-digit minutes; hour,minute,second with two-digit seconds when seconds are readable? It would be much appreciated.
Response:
6,32
